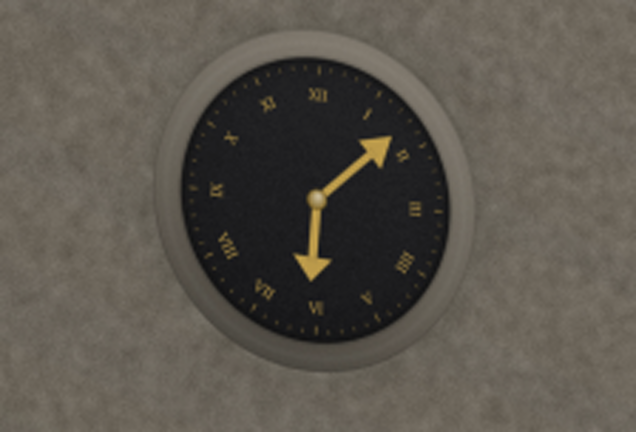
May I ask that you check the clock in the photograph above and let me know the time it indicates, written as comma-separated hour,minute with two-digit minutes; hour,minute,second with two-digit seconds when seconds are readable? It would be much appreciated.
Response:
6,08
